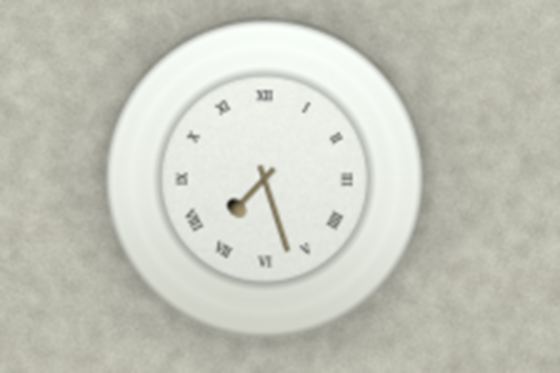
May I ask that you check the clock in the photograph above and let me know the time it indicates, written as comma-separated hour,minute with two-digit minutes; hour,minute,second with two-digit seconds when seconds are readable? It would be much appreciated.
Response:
7,27
